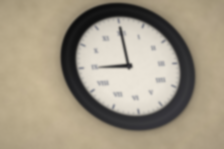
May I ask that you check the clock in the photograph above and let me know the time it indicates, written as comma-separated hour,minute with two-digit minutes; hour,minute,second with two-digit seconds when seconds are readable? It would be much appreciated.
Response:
9,00
